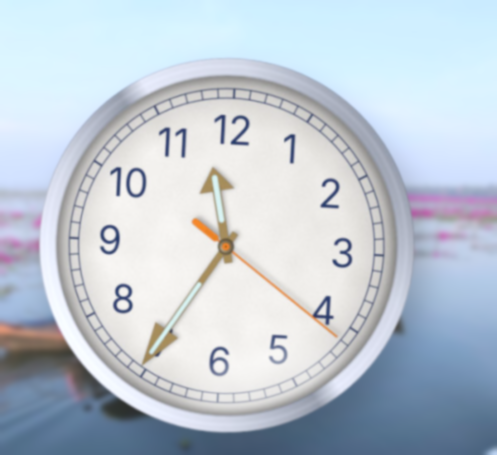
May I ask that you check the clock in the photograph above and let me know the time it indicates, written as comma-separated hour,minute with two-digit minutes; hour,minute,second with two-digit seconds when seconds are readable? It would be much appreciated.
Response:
11,35,21
